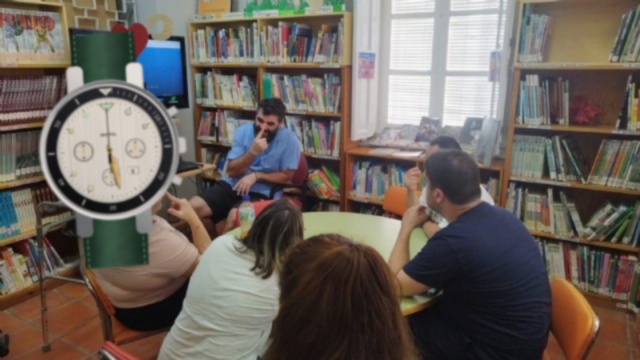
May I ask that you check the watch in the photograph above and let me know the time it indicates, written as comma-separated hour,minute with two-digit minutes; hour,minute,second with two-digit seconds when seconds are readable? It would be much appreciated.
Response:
5,28
